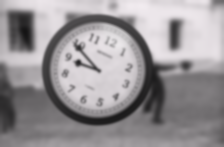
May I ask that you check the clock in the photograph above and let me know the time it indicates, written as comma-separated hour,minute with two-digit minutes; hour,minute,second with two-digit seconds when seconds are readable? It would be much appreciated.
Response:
8,49
